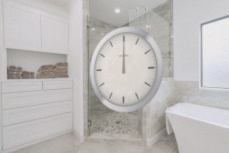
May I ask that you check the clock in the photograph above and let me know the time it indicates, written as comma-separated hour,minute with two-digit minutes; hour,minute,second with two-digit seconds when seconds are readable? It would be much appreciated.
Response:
12,00
